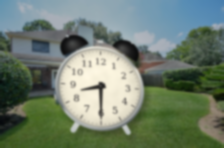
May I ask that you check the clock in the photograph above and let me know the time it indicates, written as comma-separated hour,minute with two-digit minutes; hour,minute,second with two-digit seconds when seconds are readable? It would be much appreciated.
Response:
8,30
